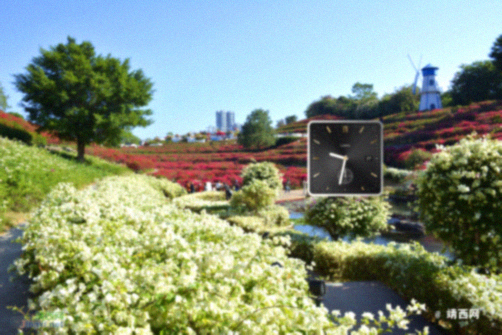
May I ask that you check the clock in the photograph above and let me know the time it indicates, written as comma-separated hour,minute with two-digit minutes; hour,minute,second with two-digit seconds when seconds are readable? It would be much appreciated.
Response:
9,32
